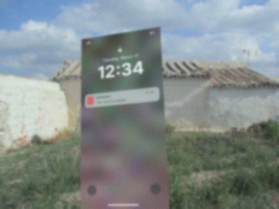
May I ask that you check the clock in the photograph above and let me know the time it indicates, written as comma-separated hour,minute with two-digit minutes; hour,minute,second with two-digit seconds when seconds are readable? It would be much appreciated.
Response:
12,34
